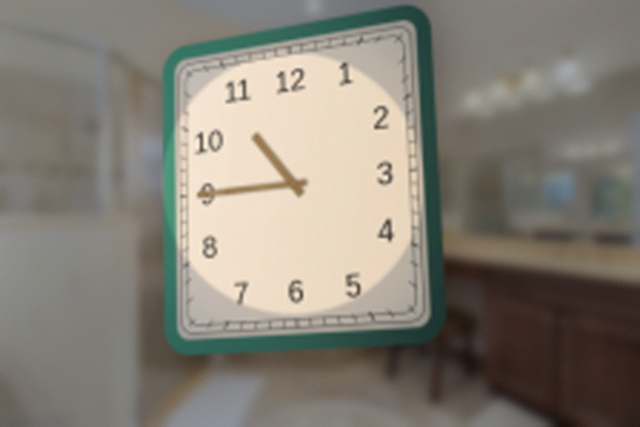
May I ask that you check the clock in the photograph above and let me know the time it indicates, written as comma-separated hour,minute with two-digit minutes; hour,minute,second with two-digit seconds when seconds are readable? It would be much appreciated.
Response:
10,45
